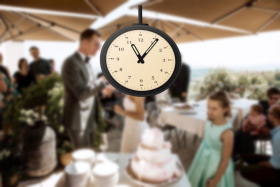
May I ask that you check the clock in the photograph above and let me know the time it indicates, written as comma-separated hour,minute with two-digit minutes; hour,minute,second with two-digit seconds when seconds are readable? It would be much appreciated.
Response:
11,06
